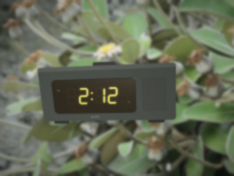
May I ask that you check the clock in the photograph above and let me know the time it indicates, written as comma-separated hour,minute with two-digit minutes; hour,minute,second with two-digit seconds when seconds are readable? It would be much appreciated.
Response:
2,12
